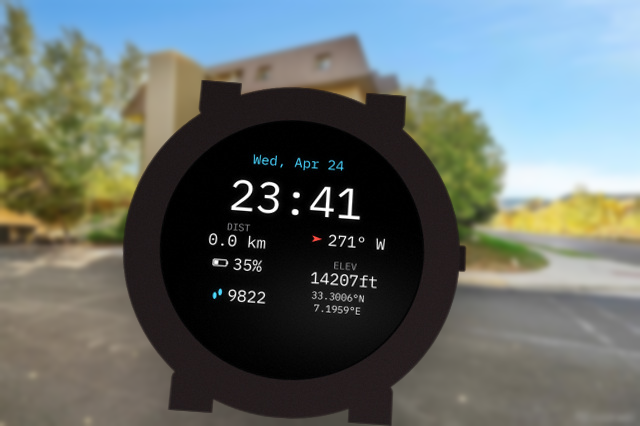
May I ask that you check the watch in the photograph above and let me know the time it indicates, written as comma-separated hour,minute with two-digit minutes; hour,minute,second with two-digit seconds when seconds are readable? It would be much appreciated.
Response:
23,41
